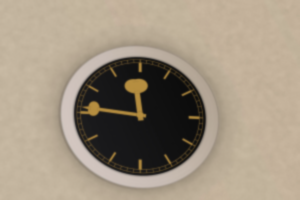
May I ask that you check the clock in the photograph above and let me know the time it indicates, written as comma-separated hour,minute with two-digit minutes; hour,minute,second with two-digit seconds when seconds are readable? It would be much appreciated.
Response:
11,46
